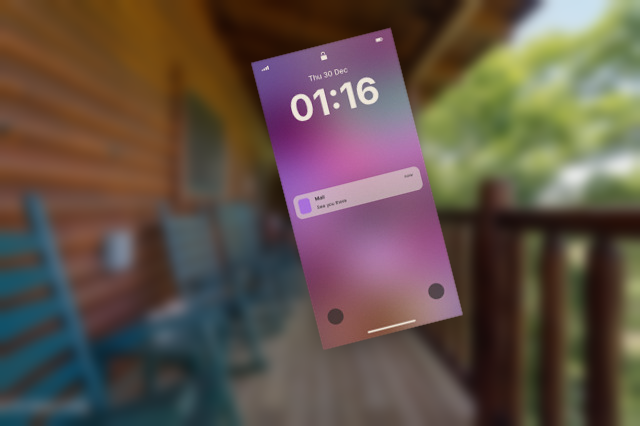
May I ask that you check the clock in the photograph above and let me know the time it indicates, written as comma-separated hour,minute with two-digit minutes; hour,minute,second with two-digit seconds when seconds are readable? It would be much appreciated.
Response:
1,16
